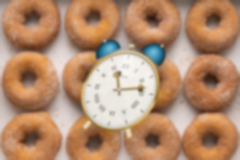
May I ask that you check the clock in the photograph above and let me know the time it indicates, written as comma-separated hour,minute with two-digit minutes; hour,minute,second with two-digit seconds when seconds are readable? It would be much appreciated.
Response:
11,13
